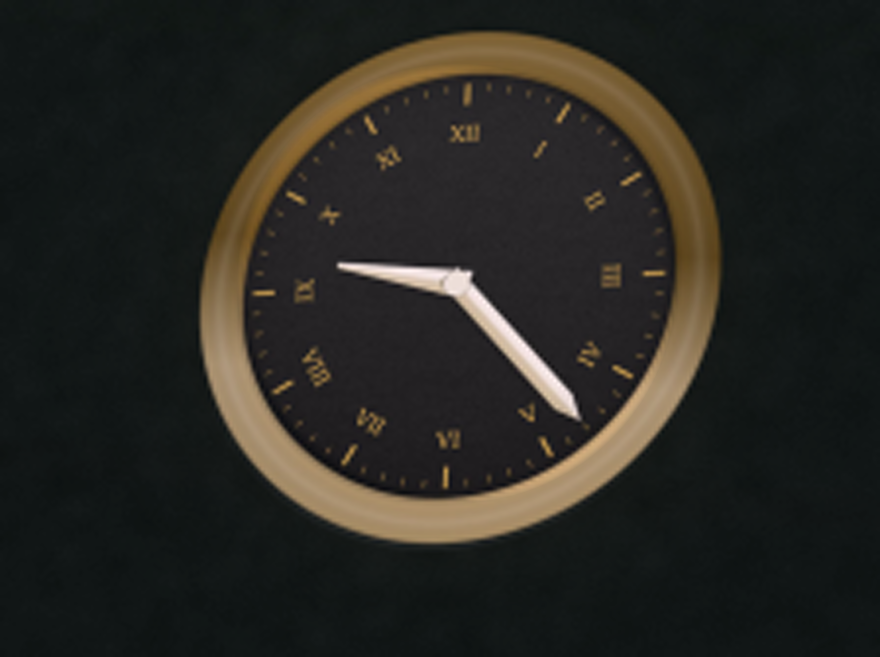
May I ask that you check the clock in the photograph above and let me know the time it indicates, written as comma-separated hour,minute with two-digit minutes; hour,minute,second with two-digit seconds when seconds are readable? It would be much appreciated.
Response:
9,23
